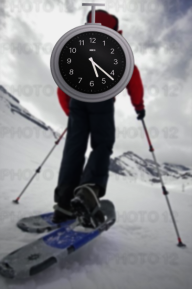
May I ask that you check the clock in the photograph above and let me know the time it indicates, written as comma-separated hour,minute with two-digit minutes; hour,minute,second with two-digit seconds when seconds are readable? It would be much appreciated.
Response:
5,22
